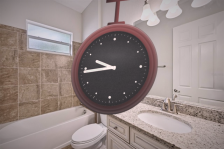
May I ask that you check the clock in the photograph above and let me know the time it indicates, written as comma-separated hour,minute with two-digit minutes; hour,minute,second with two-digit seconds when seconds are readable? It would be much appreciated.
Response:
9,44
